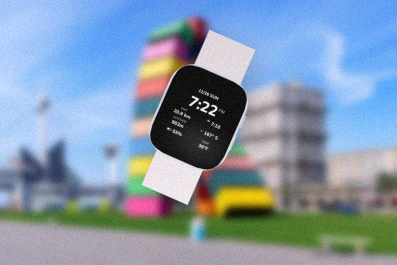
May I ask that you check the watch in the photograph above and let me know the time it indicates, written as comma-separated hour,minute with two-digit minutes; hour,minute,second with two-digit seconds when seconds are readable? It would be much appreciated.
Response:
7,22
